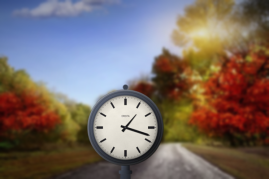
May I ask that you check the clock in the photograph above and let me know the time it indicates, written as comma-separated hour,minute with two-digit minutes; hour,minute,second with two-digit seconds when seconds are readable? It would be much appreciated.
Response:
1,18
